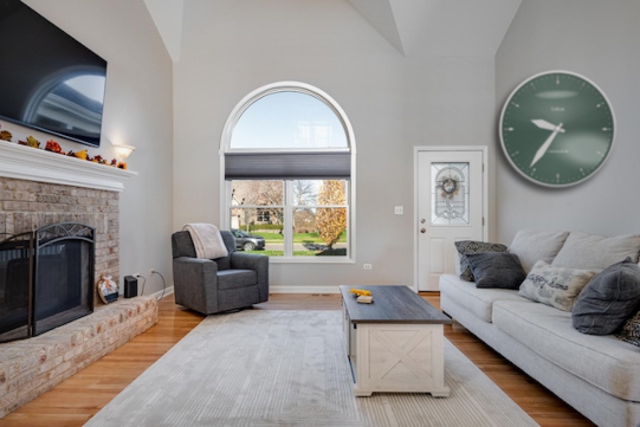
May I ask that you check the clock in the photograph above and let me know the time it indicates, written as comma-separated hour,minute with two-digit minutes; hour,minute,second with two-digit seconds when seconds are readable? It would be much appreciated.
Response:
9,36
